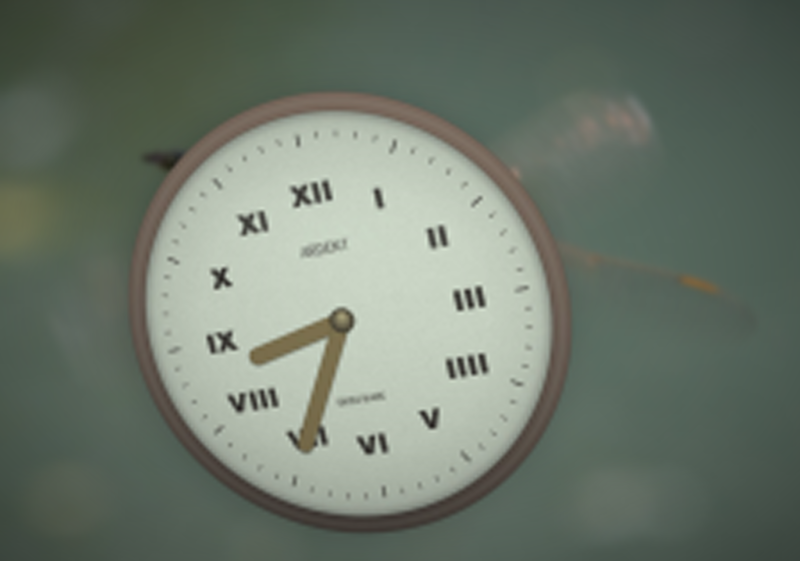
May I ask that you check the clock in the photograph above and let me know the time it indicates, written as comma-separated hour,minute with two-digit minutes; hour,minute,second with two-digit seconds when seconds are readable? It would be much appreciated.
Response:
8,35
